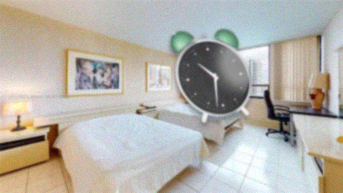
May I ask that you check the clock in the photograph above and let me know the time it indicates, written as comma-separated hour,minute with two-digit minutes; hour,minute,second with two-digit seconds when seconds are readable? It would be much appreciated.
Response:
10,32
